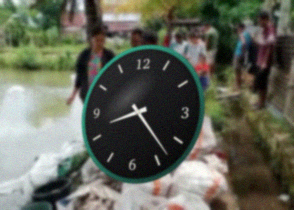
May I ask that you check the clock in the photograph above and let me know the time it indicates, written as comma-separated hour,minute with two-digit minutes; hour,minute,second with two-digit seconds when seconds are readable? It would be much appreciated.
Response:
8,23
